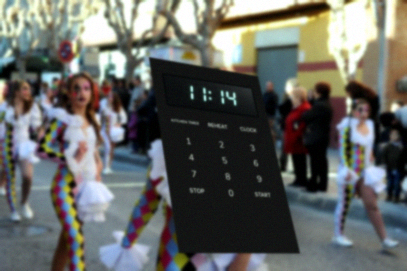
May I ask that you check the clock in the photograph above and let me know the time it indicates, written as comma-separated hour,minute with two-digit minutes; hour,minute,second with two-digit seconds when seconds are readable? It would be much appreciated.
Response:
11,14
